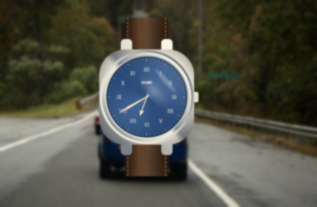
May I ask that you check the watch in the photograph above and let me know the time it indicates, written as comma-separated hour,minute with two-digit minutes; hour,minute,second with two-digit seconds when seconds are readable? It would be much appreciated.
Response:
6,40
